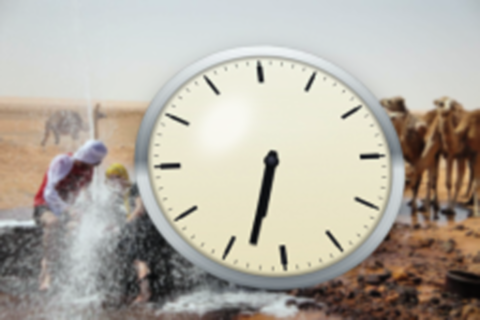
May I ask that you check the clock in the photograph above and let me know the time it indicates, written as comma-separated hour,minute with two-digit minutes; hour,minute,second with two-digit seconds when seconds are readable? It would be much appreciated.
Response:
6,33
